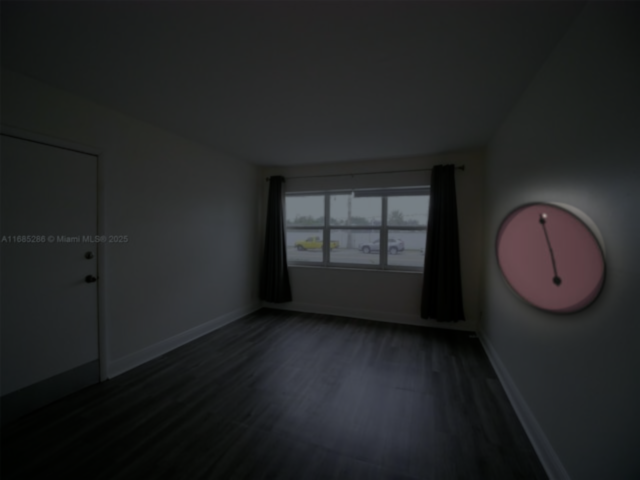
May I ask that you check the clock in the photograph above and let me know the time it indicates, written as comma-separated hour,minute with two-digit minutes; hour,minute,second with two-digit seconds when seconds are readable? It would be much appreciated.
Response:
5,59
